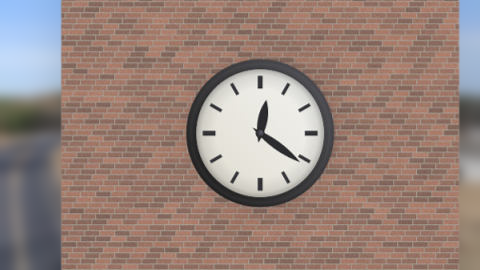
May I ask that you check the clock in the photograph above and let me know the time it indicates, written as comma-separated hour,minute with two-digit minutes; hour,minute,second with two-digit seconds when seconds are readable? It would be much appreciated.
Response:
12,21
